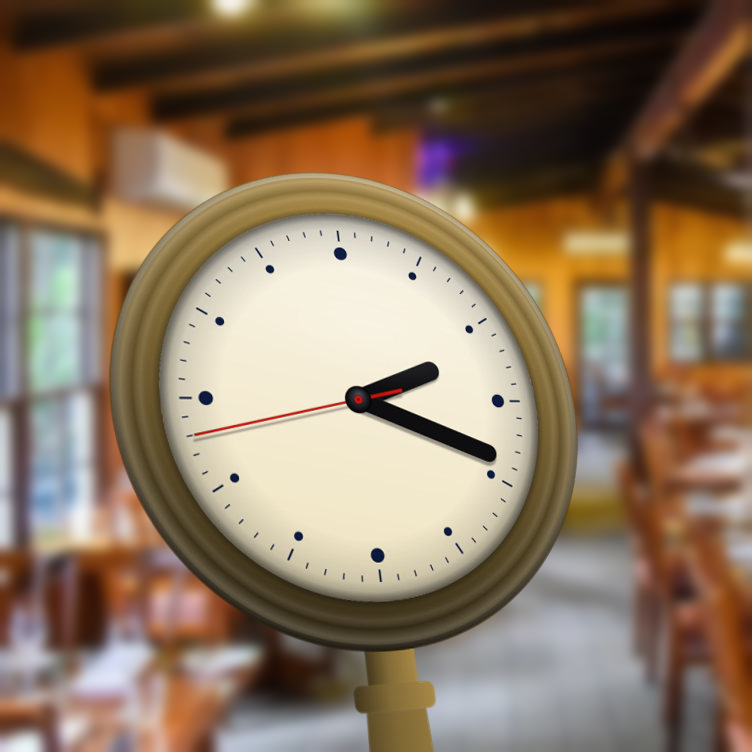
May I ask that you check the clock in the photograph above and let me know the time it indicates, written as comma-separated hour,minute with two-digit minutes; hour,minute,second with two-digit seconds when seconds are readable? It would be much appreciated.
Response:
2,18,43
